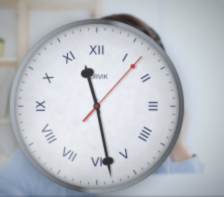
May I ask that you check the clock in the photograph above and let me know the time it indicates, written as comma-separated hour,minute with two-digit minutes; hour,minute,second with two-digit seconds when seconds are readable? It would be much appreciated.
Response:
11,28,07
